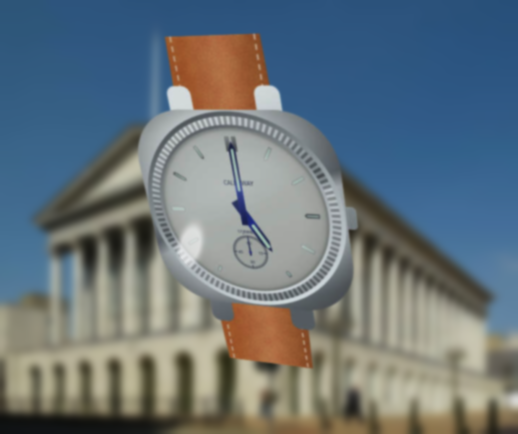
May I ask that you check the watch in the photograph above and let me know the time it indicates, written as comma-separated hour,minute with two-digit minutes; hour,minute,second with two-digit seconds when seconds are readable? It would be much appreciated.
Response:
5,00
